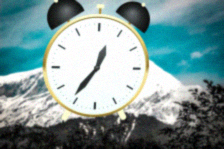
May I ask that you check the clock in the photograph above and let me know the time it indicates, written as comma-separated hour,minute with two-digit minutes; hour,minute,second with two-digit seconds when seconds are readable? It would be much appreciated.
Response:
12,36
